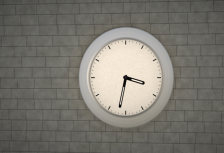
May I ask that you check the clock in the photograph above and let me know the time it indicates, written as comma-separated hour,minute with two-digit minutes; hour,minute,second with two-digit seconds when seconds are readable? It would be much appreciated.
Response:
3,32
